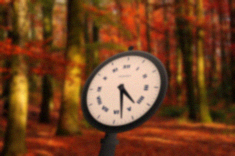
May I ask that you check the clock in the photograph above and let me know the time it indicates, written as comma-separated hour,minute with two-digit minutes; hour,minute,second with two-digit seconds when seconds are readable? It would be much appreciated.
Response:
4,28
